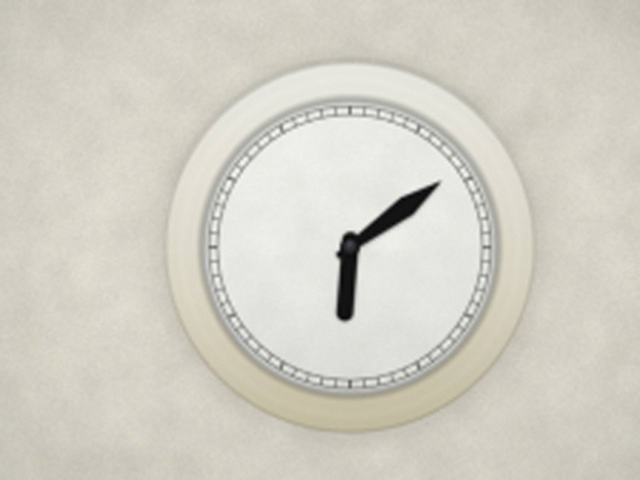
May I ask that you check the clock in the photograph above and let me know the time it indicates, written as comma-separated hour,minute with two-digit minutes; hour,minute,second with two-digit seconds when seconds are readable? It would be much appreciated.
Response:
6,09
